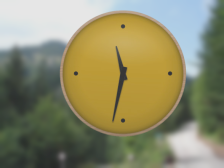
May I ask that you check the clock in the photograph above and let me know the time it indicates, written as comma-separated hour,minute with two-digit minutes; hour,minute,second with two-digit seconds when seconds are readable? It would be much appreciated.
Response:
11,32
